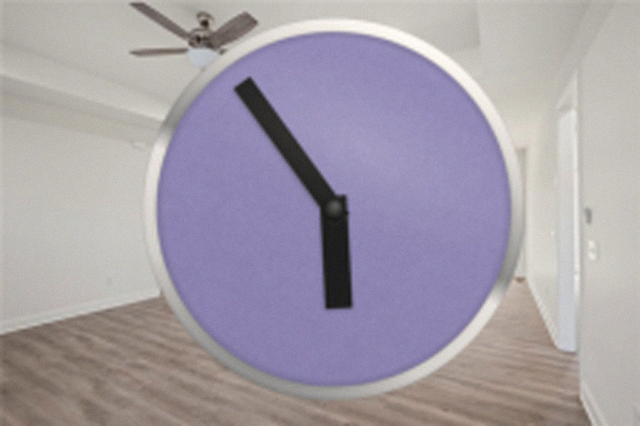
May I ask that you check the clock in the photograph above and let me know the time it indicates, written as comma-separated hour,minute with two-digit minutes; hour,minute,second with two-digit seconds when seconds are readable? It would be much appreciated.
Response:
5,54
